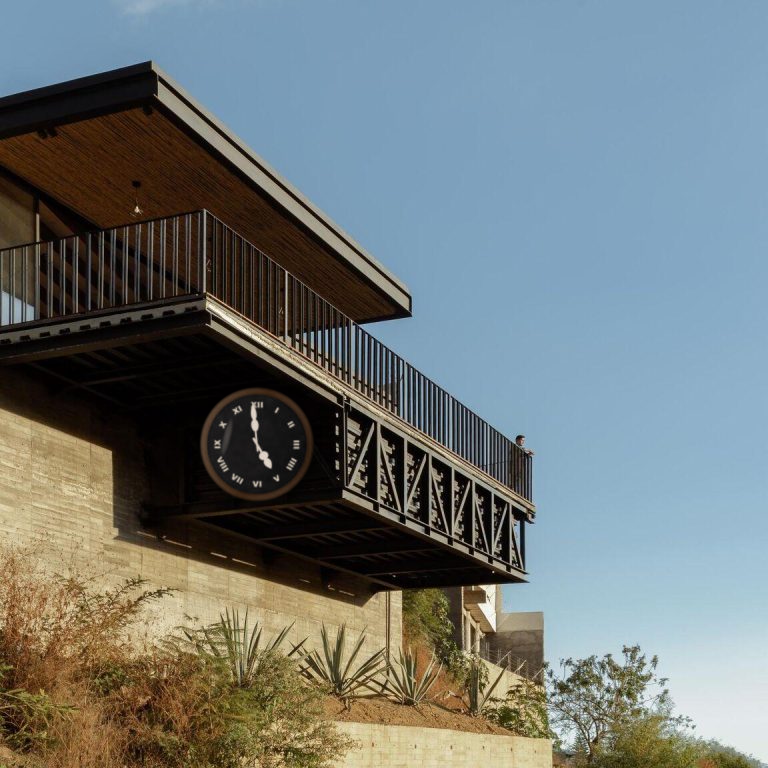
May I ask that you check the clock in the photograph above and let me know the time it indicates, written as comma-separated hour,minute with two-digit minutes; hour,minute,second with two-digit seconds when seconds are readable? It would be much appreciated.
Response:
4,59
